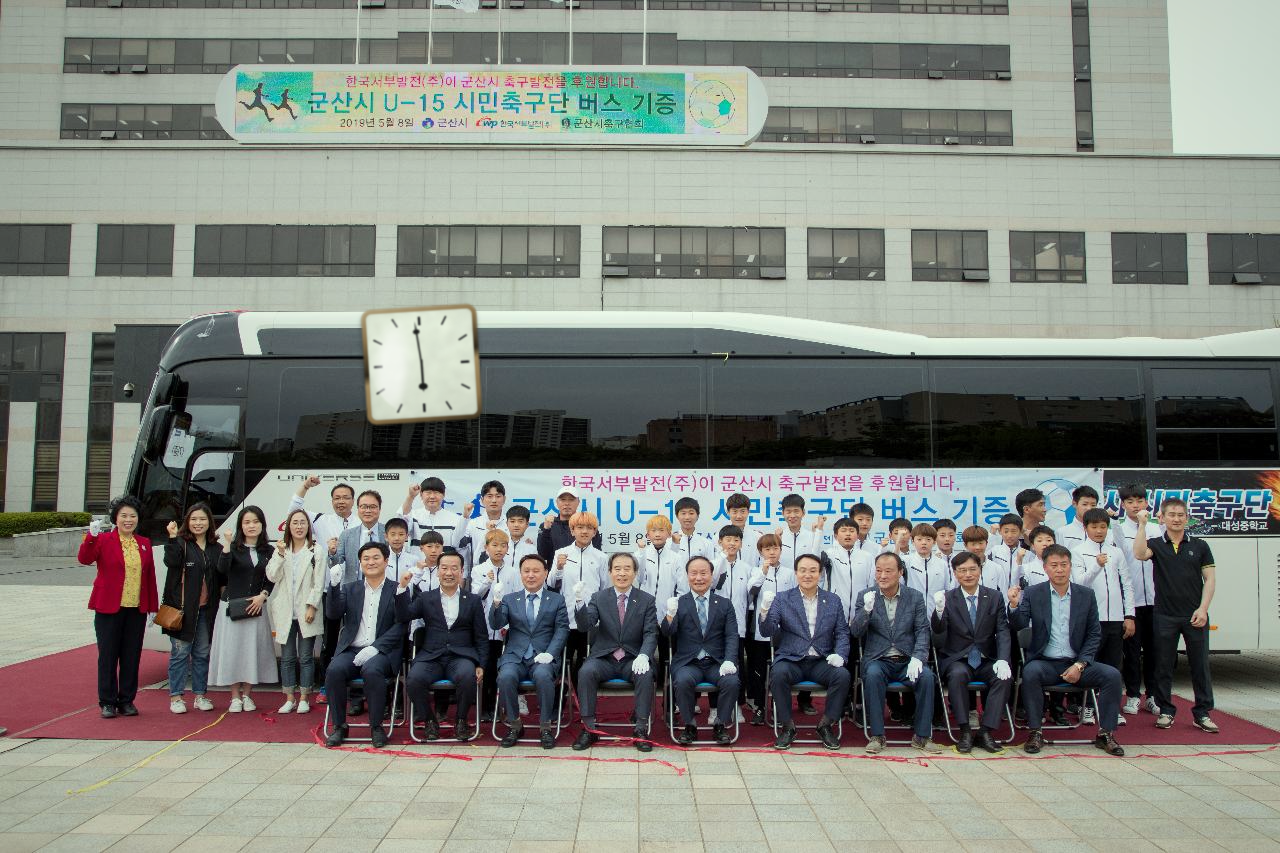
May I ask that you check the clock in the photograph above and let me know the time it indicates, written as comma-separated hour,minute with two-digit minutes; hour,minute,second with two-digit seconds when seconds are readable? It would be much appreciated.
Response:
5,59
